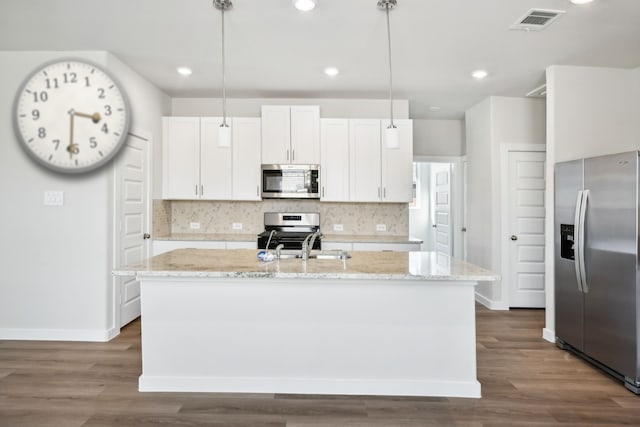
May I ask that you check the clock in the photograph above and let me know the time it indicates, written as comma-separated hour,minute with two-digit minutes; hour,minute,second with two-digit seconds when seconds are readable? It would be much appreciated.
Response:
3,31
